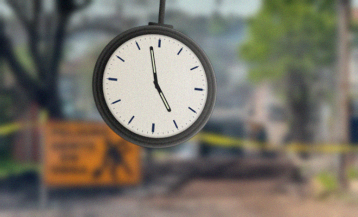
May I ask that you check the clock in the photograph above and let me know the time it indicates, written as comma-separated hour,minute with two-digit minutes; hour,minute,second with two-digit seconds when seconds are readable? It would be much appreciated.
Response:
4,58
